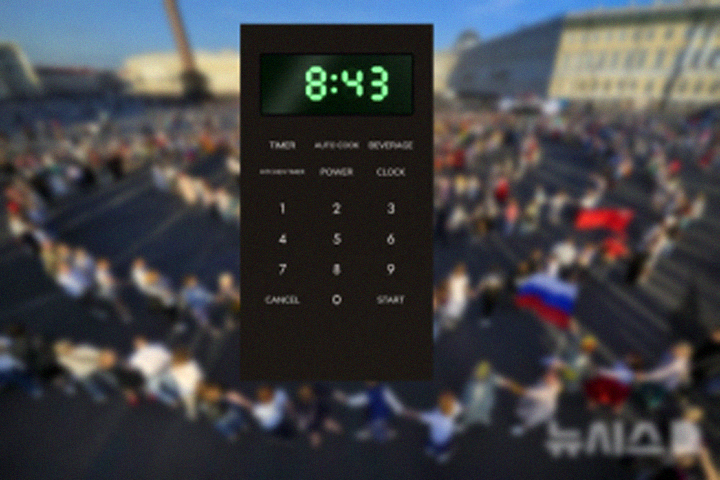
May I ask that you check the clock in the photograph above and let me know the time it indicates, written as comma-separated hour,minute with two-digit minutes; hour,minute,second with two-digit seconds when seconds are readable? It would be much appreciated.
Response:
8,43
